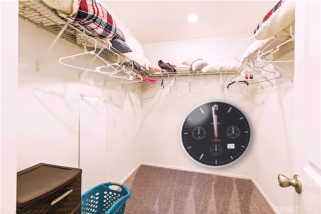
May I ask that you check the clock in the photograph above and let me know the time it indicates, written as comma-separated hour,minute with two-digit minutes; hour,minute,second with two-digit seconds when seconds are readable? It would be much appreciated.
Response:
11,59
